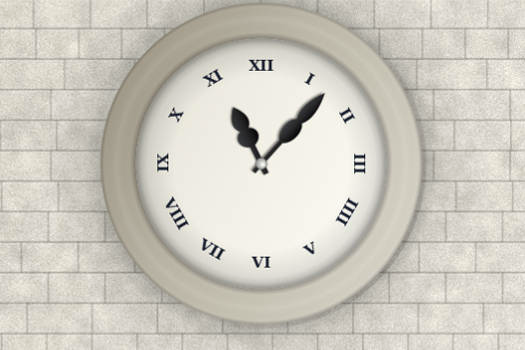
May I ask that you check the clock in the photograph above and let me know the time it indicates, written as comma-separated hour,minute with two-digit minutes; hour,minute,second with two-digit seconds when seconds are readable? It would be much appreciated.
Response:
11,07
